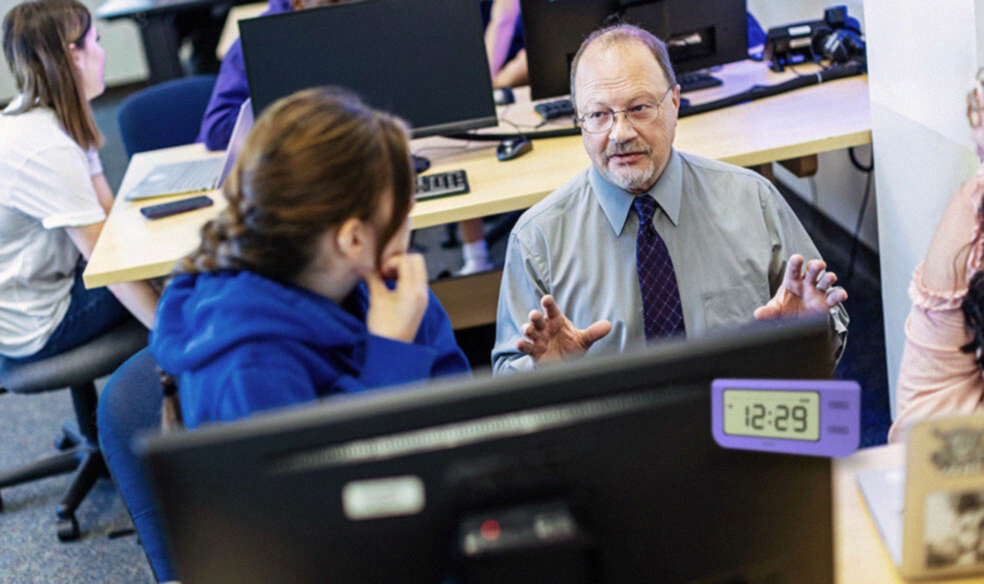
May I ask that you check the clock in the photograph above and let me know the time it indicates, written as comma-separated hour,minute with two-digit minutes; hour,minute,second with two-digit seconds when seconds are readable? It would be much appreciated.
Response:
12,29
